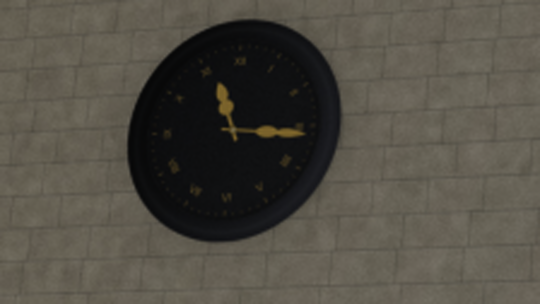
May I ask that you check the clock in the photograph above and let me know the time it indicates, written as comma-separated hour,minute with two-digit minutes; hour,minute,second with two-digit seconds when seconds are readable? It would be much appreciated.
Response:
11,16
